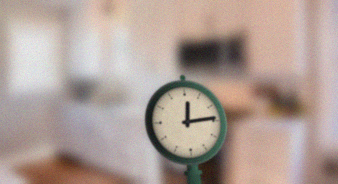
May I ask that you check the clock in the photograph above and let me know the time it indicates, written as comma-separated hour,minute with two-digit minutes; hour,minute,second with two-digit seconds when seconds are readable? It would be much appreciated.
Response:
12,14
